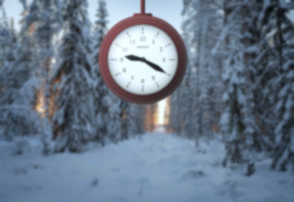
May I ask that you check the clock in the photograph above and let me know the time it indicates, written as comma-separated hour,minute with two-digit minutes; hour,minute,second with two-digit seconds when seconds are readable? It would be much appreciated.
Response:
9,20
